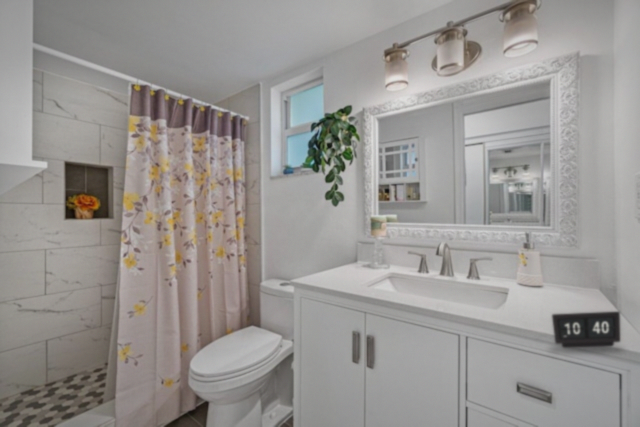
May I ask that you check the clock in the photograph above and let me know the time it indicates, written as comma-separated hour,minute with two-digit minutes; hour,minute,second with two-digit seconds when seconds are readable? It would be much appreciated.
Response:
10,40
